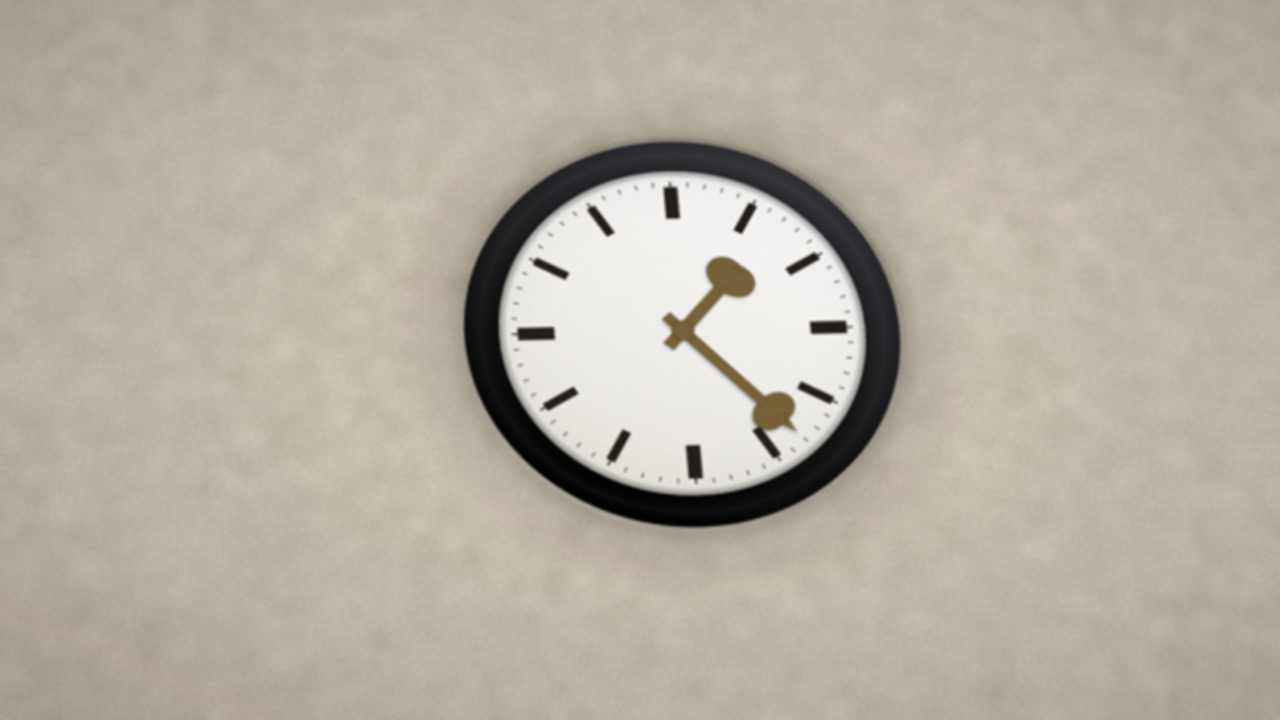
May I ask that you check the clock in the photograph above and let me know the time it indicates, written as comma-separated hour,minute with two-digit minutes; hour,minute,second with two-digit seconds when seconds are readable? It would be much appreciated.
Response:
1,23
